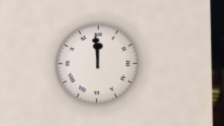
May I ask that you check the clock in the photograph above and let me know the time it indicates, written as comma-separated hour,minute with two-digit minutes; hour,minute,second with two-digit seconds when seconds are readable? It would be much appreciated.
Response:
11,59
